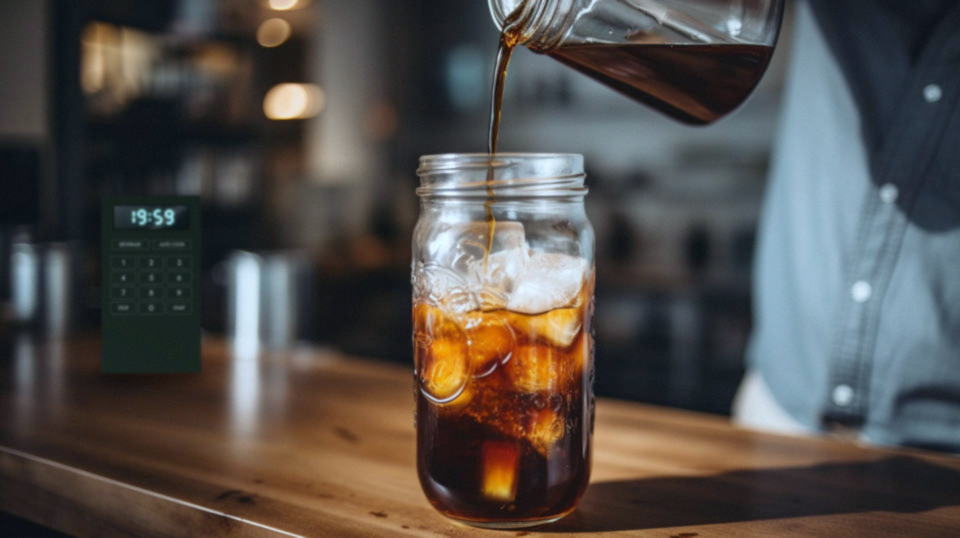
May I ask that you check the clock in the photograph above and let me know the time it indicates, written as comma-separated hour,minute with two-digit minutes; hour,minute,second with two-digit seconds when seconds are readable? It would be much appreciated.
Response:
19,59
